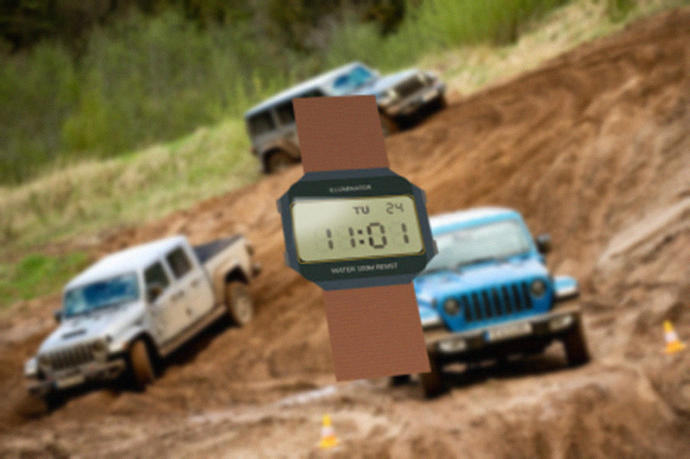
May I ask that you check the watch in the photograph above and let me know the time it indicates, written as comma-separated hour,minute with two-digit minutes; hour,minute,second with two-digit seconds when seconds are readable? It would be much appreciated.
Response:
11,01
